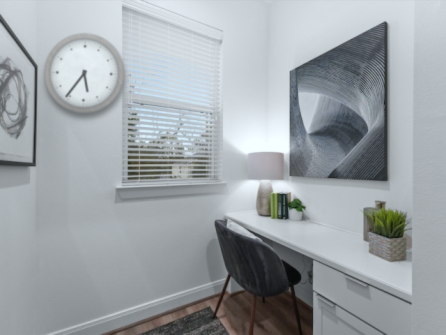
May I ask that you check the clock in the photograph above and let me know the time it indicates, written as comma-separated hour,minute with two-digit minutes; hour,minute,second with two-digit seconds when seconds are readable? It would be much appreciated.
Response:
5,36
